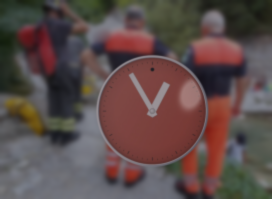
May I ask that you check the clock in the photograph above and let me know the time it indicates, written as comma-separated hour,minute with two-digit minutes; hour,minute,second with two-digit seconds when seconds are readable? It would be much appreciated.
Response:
12,55
